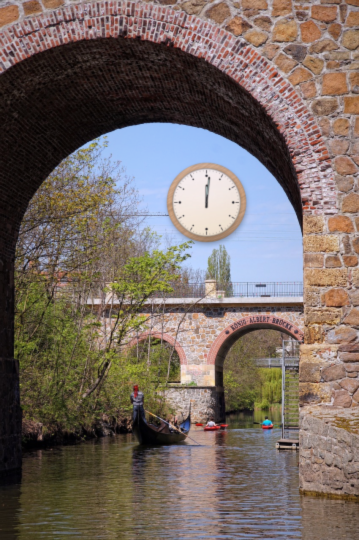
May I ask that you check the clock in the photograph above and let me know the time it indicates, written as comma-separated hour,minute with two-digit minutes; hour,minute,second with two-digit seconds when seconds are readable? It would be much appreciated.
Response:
12,01
